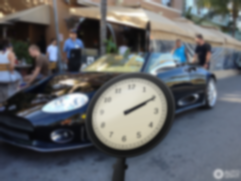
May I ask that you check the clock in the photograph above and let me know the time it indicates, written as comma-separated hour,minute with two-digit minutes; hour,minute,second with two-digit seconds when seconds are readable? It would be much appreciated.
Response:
2,10
